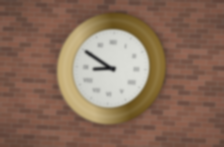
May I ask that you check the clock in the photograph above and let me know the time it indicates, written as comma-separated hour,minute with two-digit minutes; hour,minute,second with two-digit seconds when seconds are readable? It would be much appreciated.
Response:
8,50
